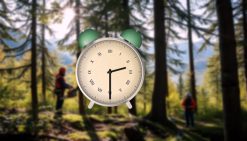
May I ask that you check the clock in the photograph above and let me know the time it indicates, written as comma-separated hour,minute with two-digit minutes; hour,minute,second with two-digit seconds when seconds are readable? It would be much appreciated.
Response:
2,30
